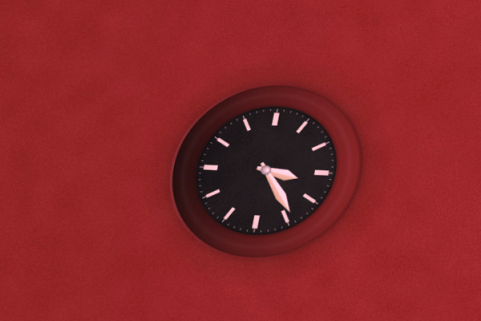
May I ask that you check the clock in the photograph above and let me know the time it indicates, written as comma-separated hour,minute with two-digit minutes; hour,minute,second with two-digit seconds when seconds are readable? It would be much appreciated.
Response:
3,24
